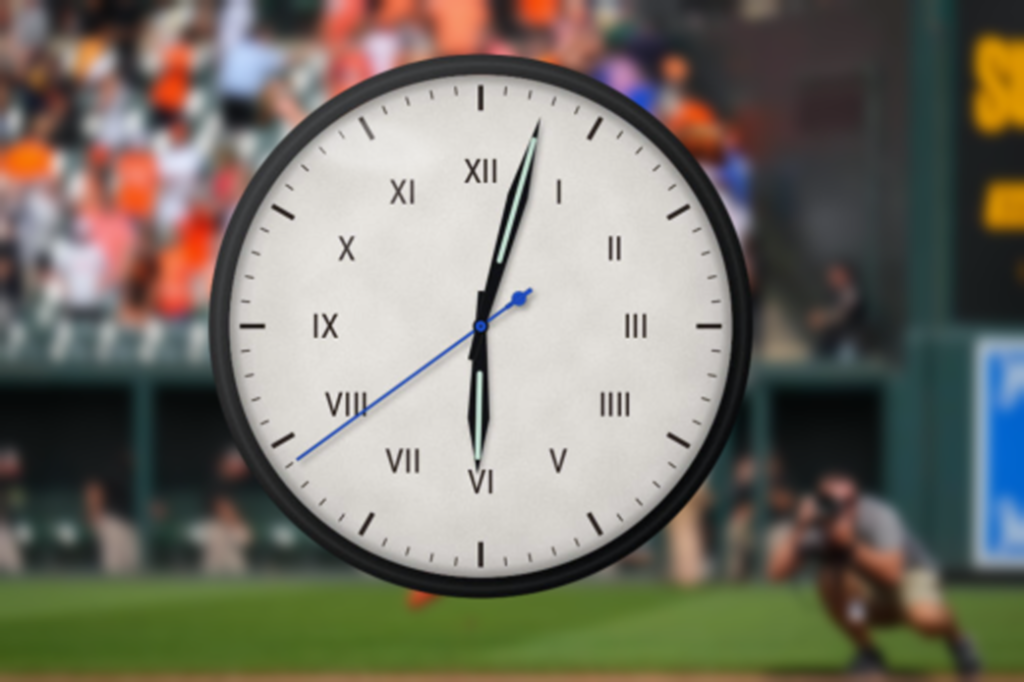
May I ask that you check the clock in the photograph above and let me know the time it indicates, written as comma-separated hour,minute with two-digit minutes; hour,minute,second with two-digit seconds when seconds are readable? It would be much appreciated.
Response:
6,02,39
